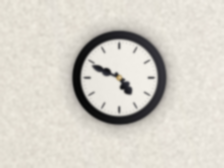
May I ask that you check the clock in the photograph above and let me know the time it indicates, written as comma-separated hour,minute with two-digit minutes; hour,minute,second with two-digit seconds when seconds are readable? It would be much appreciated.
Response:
4,49
